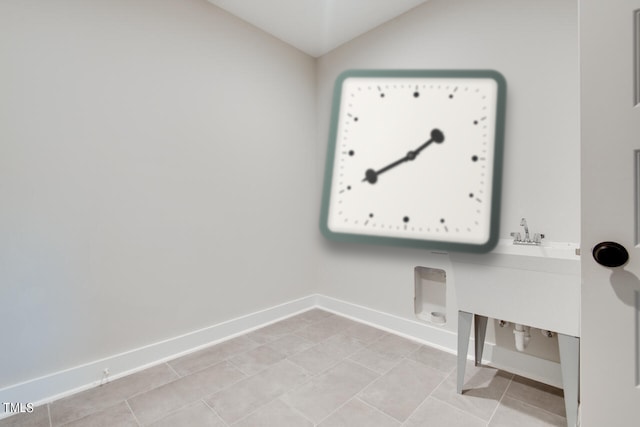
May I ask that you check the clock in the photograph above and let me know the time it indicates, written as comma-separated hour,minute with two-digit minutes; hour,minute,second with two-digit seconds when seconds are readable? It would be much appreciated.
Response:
1,40
